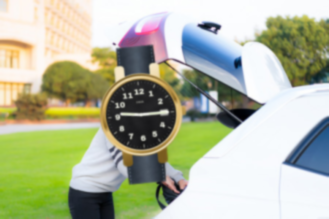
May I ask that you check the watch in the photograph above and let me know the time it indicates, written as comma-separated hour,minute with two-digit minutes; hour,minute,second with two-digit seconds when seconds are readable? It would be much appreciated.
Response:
9,15
